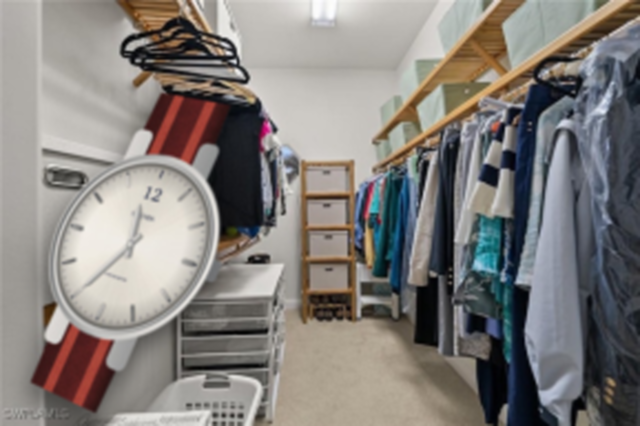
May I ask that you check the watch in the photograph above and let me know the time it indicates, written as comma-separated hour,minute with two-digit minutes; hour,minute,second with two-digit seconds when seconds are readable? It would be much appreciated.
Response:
11,35
